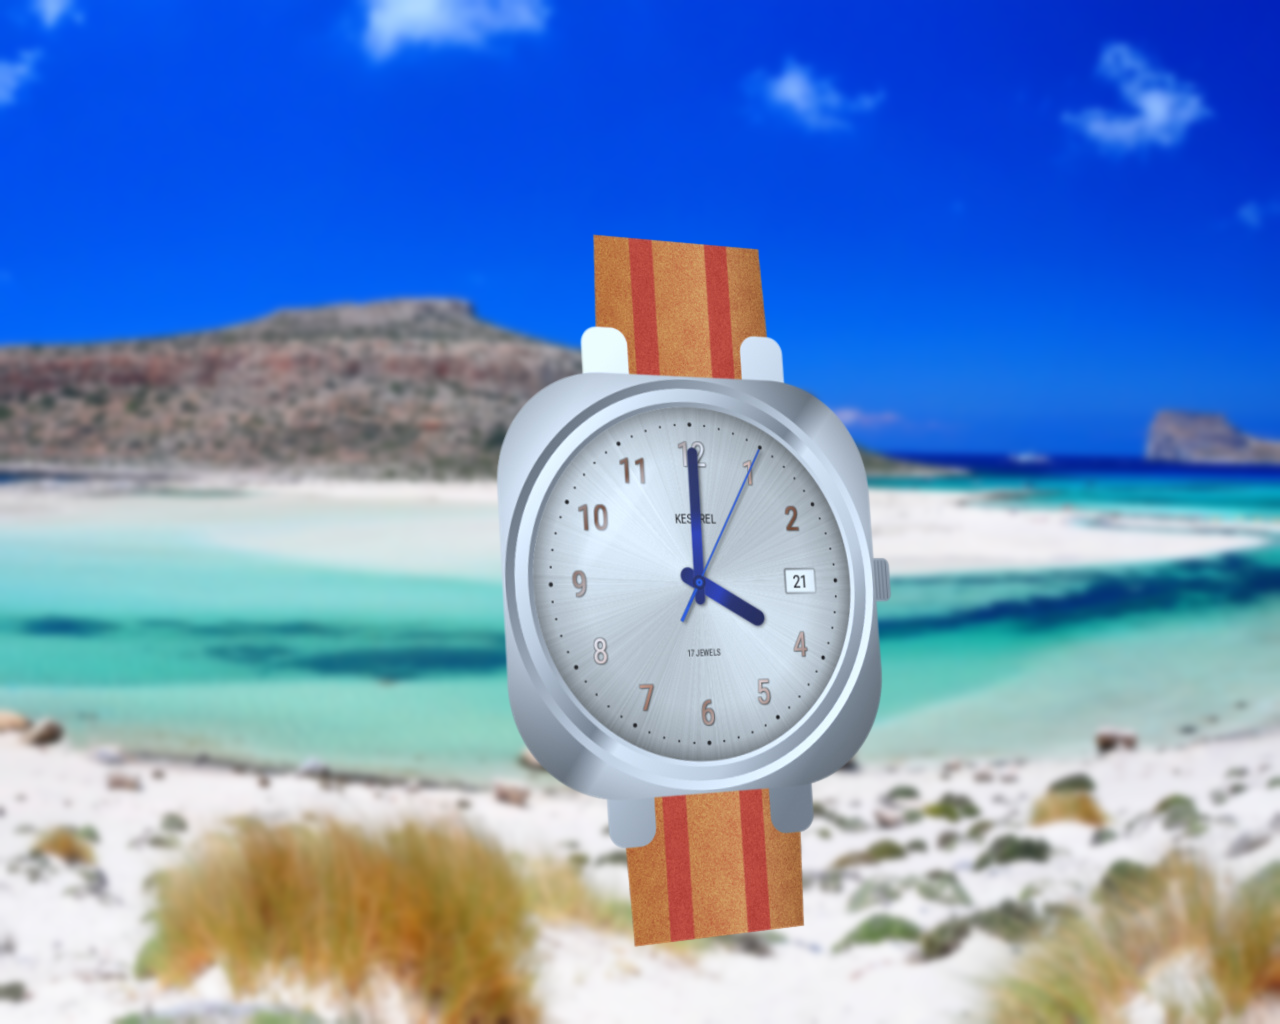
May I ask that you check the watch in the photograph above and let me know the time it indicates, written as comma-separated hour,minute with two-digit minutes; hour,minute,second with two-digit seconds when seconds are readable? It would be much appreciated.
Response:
4,00,05
